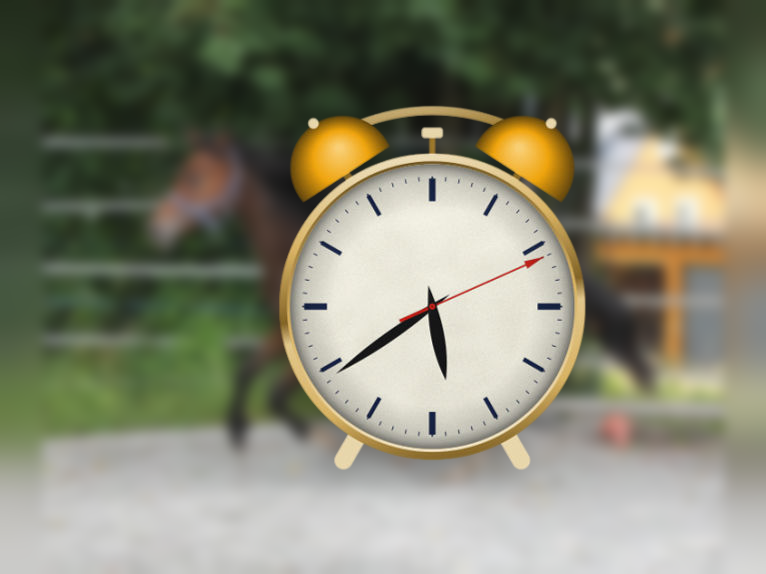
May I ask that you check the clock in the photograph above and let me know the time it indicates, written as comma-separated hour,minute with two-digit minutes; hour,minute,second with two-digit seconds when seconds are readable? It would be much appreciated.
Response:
5,39,11
